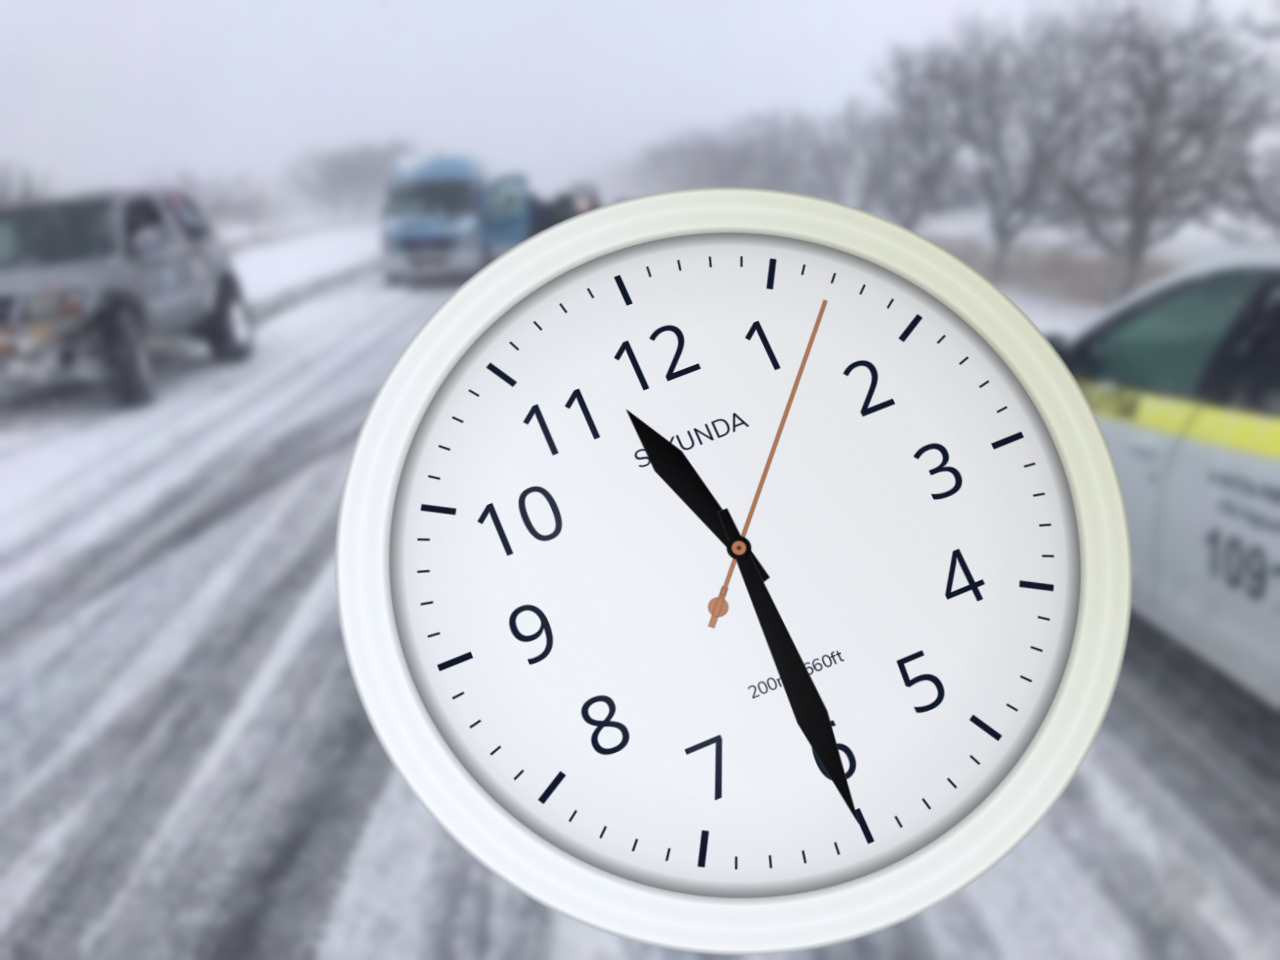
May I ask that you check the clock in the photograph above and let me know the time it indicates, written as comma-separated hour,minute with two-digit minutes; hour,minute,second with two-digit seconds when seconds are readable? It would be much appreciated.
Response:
11,30,07
